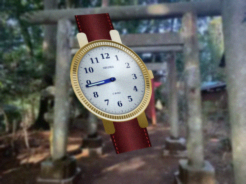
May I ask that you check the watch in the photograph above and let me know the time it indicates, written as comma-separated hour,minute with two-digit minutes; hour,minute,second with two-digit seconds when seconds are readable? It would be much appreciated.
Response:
8,44
